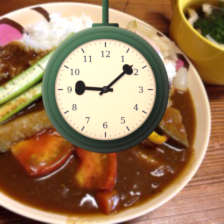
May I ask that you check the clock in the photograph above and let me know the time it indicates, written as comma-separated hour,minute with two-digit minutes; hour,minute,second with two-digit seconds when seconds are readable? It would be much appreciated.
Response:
9,08
